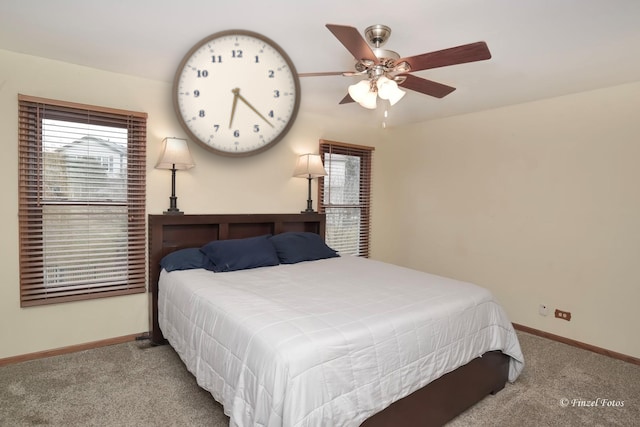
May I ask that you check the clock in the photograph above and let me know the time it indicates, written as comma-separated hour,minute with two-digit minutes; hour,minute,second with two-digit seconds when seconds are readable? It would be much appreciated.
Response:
6,22
